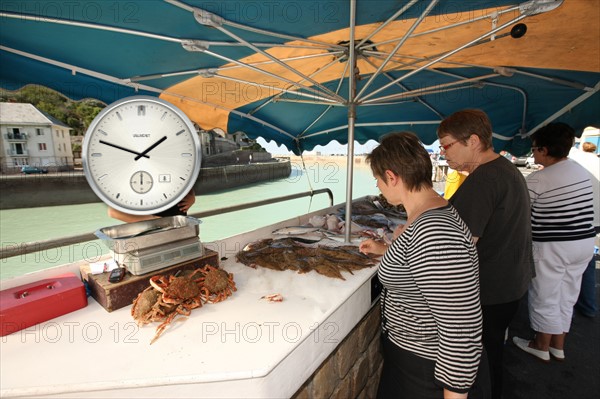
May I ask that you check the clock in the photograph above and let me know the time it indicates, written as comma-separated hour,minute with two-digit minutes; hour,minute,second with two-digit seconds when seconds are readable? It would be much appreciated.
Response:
1,48
